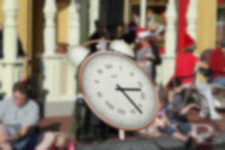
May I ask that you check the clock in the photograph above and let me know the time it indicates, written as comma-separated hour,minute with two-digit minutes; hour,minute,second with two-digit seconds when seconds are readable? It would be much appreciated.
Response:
3,27
